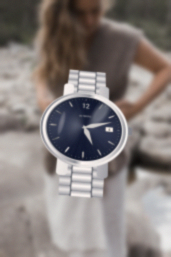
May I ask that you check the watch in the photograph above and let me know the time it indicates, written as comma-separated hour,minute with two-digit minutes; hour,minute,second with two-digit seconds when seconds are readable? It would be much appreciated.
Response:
5,12
